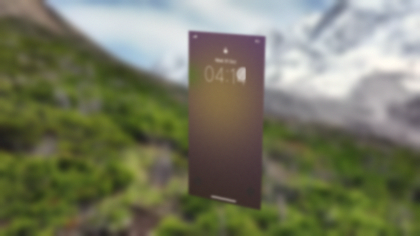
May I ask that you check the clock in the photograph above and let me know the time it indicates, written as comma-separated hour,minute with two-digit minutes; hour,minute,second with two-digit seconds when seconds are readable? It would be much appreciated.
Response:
4,14
